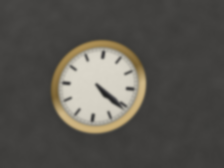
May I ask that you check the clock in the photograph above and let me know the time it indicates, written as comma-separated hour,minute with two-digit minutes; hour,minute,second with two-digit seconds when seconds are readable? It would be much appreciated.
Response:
4,21
